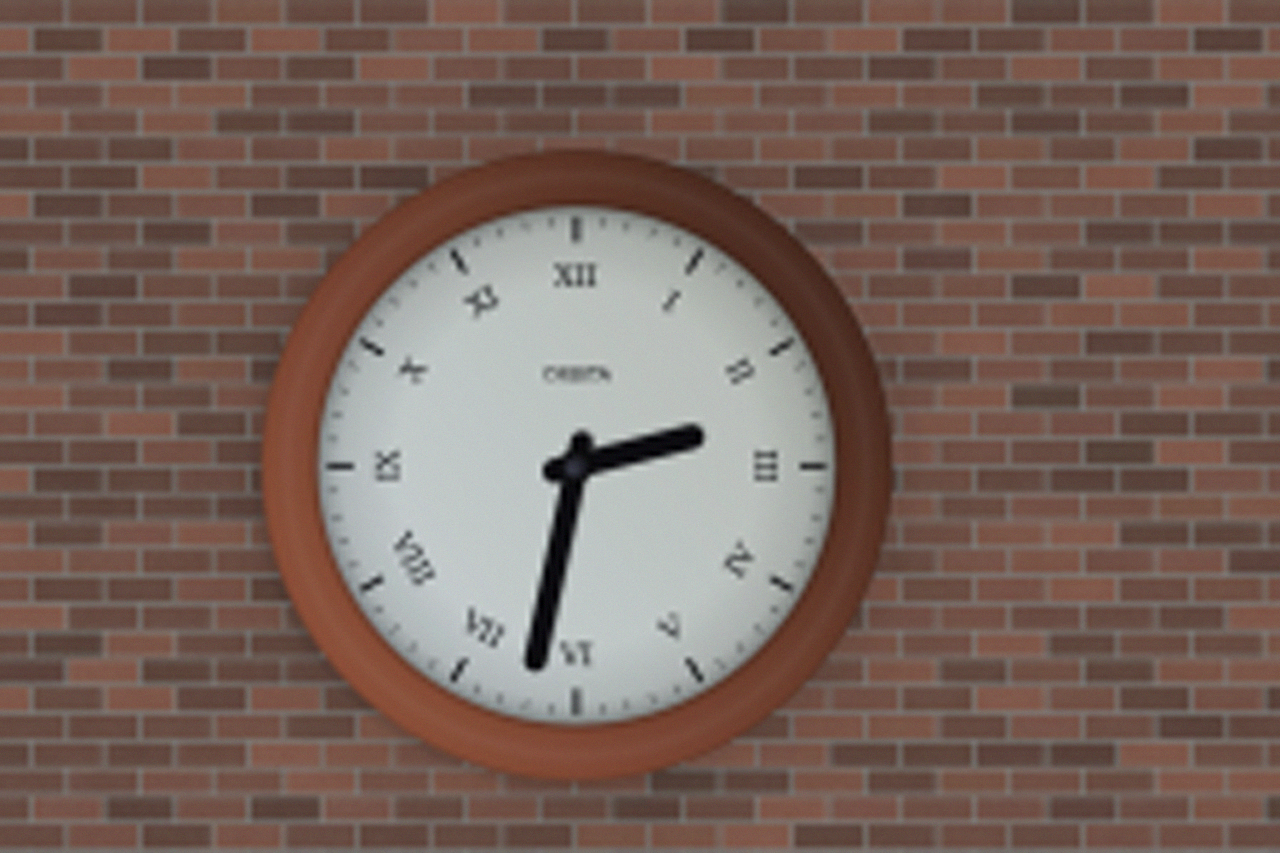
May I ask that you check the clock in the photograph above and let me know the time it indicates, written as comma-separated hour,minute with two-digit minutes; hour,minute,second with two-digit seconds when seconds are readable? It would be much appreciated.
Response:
2,32
